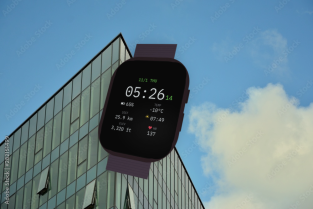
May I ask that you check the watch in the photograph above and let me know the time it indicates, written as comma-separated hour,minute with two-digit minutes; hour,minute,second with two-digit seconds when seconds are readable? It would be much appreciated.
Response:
5,26
